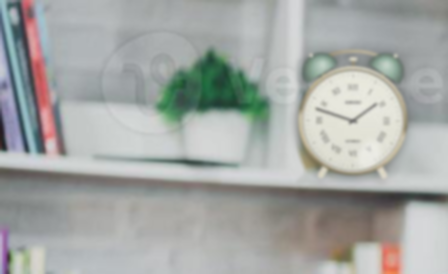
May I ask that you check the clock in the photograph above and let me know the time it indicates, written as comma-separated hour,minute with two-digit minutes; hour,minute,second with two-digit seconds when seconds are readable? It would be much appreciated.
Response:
1,48
